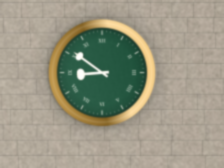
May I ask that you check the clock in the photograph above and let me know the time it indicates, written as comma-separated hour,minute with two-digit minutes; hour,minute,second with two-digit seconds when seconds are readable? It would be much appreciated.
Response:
8,51
